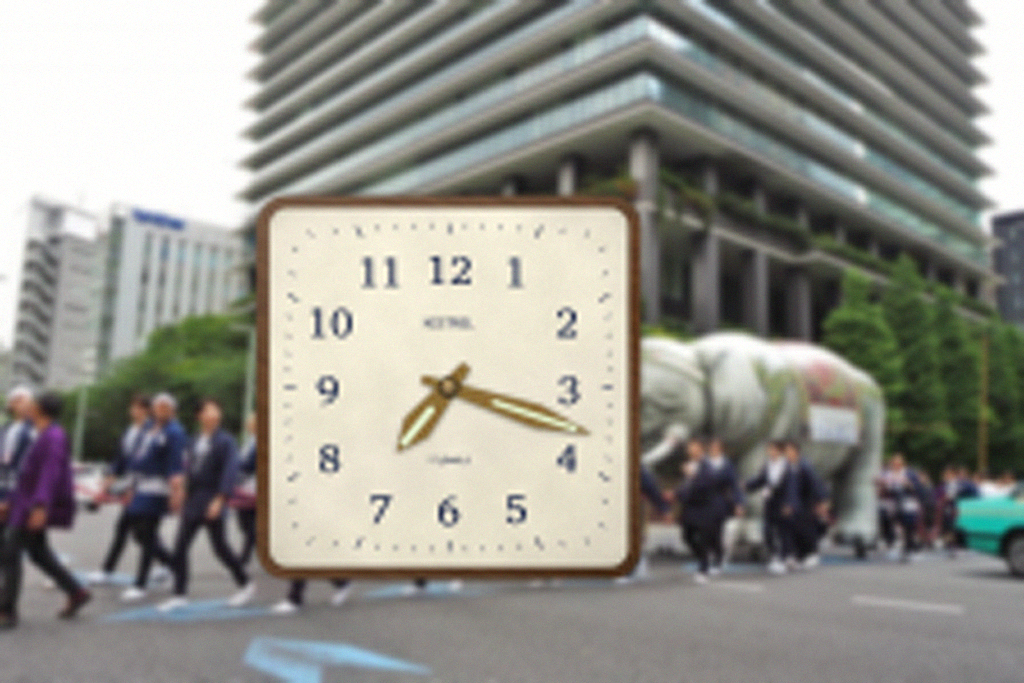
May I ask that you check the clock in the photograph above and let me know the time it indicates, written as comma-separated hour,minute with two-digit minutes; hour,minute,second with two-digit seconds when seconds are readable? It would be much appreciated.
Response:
7,18
